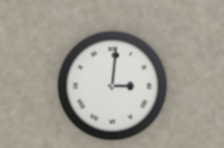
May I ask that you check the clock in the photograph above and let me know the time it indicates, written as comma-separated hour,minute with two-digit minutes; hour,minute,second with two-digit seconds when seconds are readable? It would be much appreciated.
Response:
3,01
